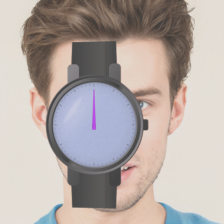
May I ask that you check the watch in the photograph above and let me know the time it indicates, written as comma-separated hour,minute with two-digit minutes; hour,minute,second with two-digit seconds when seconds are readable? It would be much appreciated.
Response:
12,00
